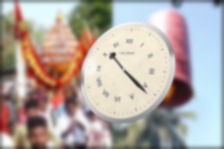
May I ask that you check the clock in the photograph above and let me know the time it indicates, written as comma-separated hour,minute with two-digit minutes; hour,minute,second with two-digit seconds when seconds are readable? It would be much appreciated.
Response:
10,21
